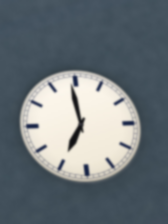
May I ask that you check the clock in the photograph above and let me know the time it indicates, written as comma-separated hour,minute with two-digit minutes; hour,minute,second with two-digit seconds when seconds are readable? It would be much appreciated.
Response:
6,59
